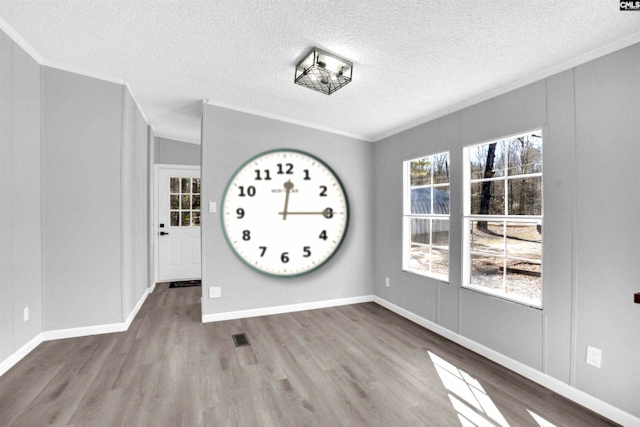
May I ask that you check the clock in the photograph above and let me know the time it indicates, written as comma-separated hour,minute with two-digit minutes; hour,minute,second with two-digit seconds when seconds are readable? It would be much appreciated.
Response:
12,15
